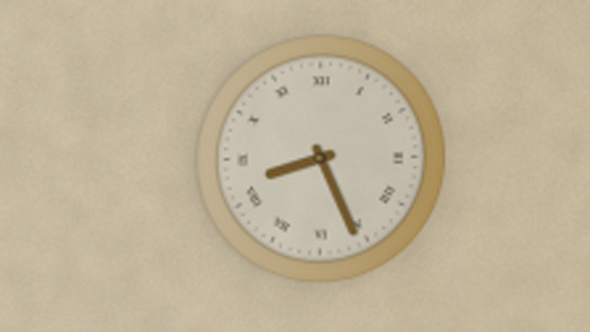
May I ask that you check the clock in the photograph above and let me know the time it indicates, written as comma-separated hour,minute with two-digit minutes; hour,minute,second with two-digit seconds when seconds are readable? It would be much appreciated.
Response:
8,26
